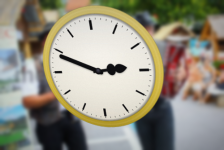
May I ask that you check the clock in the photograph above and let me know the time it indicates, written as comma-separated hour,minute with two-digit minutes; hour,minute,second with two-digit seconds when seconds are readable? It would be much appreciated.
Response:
2,49
